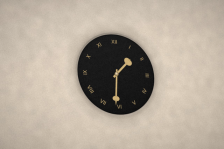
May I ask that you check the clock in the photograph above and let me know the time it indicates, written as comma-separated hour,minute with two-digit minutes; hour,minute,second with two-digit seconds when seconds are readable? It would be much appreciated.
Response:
1,31
